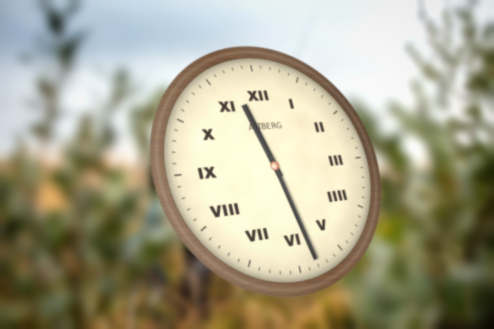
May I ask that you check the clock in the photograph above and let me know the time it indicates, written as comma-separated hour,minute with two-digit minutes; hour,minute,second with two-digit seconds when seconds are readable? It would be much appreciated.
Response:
11,28
